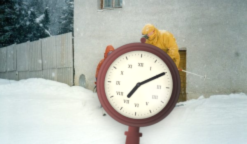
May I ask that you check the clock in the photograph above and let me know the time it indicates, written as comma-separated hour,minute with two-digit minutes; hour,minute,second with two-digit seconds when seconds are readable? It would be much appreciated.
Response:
7,10
